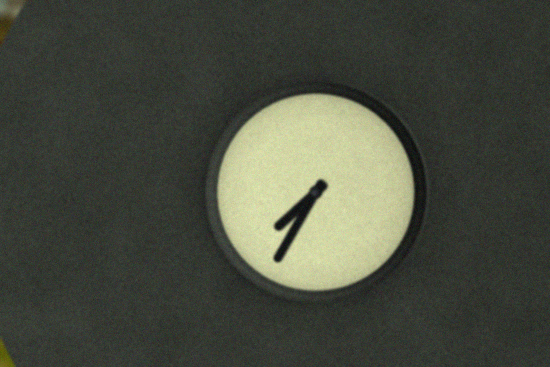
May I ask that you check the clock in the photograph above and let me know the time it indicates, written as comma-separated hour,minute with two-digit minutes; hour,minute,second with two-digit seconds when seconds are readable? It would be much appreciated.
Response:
7,35
